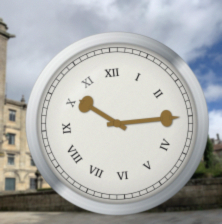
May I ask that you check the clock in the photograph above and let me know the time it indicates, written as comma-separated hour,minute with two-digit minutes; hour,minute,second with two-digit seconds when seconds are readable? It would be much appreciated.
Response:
10,15
